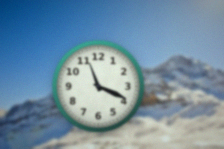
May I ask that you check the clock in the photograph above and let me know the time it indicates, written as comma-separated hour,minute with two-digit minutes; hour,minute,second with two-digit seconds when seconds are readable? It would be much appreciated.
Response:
11,19
